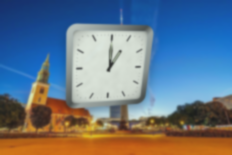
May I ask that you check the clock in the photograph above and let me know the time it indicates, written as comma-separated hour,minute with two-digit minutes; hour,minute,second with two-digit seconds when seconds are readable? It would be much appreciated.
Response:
1,00
